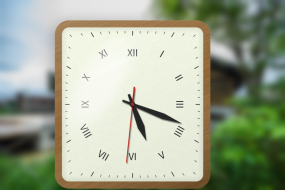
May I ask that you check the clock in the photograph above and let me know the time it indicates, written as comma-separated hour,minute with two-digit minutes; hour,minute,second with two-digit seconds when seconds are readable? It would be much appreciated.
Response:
5,18,31
